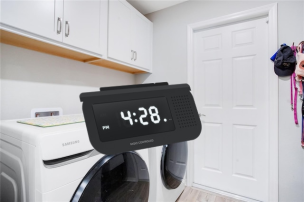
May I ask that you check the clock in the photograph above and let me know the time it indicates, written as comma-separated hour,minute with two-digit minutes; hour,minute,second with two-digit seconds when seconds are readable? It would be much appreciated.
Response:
4,28
